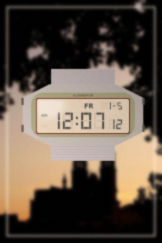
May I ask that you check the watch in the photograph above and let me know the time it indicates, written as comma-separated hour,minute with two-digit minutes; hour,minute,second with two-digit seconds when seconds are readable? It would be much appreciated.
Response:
12,07,12
